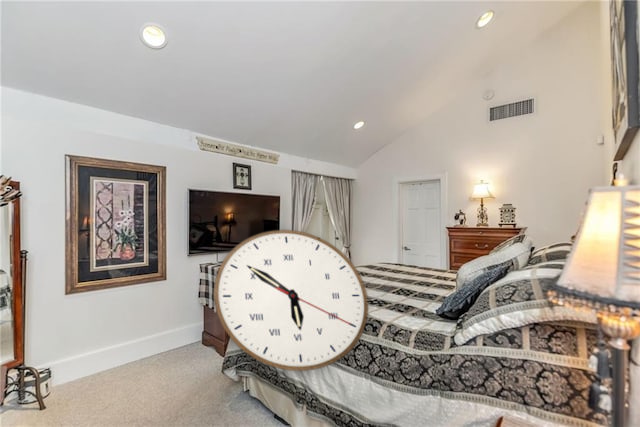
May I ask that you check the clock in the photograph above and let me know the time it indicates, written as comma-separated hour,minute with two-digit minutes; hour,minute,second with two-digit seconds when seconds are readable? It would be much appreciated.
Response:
5,51,20
